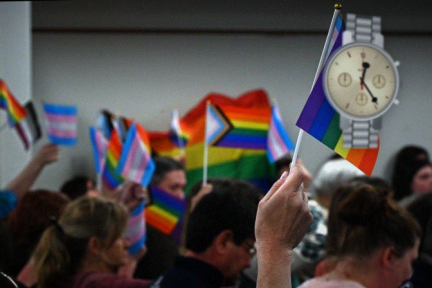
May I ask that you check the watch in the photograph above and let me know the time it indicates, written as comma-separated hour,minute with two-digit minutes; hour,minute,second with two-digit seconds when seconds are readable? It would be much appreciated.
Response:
12,24
